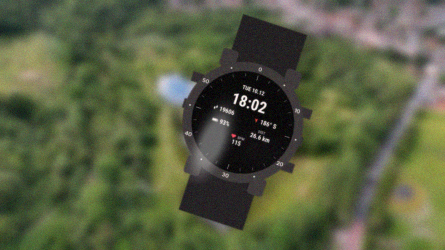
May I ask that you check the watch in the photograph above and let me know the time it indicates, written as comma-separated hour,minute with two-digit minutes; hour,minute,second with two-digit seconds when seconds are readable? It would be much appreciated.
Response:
18,02
